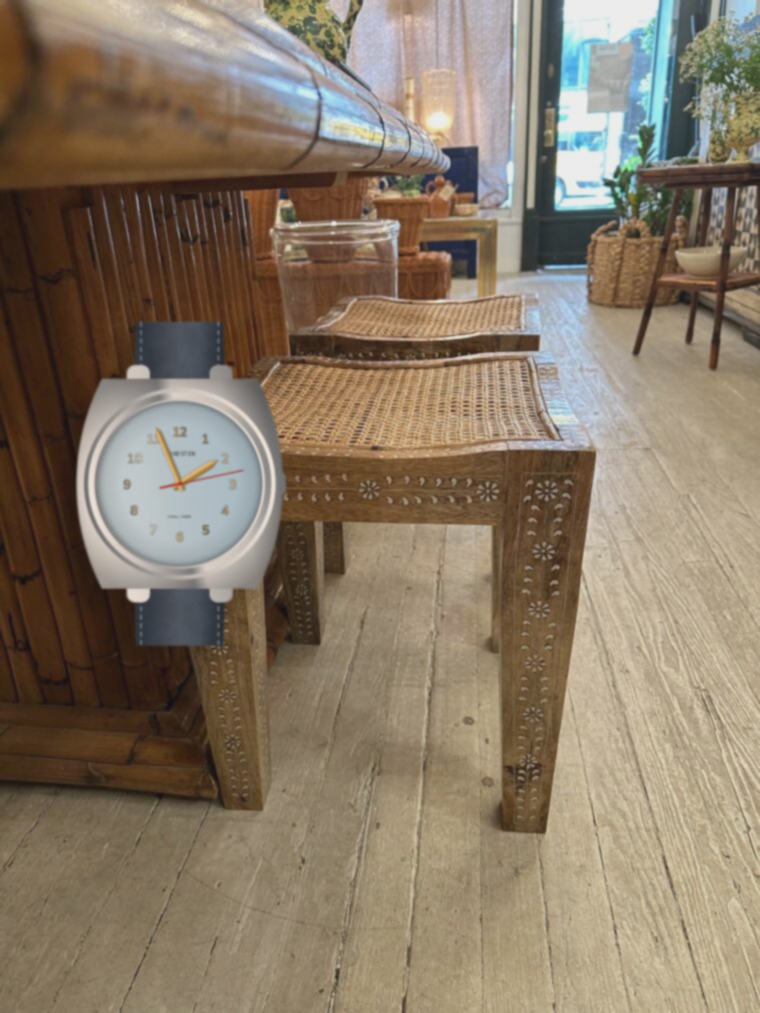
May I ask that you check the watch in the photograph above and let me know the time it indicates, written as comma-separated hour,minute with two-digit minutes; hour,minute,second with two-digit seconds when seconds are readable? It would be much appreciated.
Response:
1,56,13
